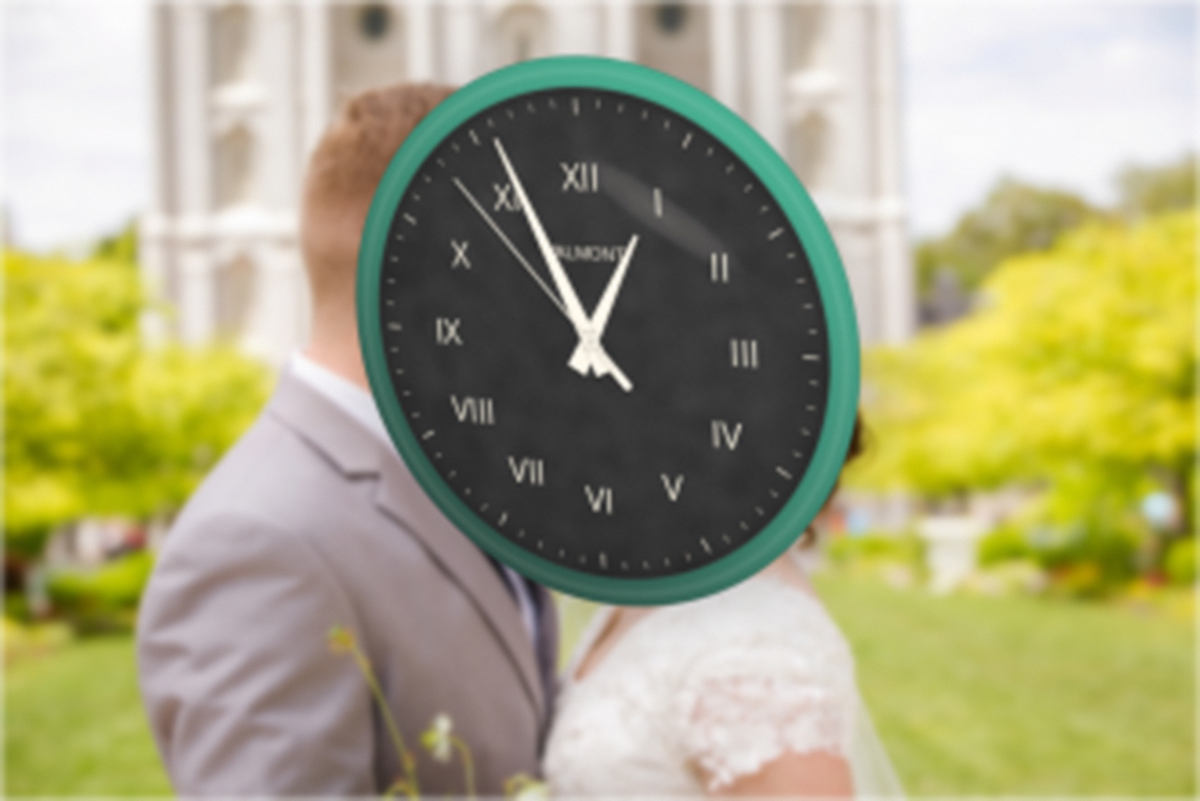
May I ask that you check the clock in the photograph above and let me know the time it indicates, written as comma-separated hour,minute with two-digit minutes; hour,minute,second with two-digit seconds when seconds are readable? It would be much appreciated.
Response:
12,55,53
